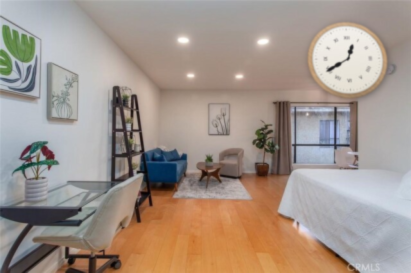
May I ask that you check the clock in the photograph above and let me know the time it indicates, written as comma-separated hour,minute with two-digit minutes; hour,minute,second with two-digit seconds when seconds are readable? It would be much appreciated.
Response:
12,40
